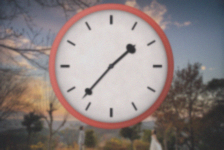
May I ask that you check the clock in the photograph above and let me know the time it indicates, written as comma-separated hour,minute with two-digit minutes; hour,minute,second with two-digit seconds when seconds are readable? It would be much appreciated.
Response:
1,37
